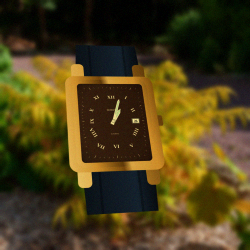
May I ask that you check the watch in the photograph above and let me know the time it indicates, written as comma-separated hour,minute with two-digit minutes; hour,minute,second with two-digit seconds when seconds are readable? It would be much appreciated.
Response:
1,03
